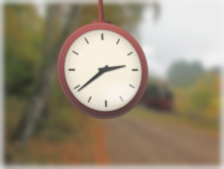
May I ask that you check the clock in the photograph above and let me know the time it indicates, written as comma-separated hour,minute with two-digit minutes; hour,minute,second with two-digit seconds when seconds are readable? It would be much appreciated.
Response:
2,39
